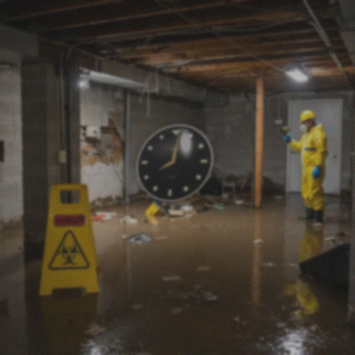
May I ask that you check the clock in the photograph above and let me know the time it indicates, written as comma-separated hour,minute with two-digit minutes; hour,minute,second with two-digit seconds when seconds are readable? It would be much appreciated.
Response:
8,01
